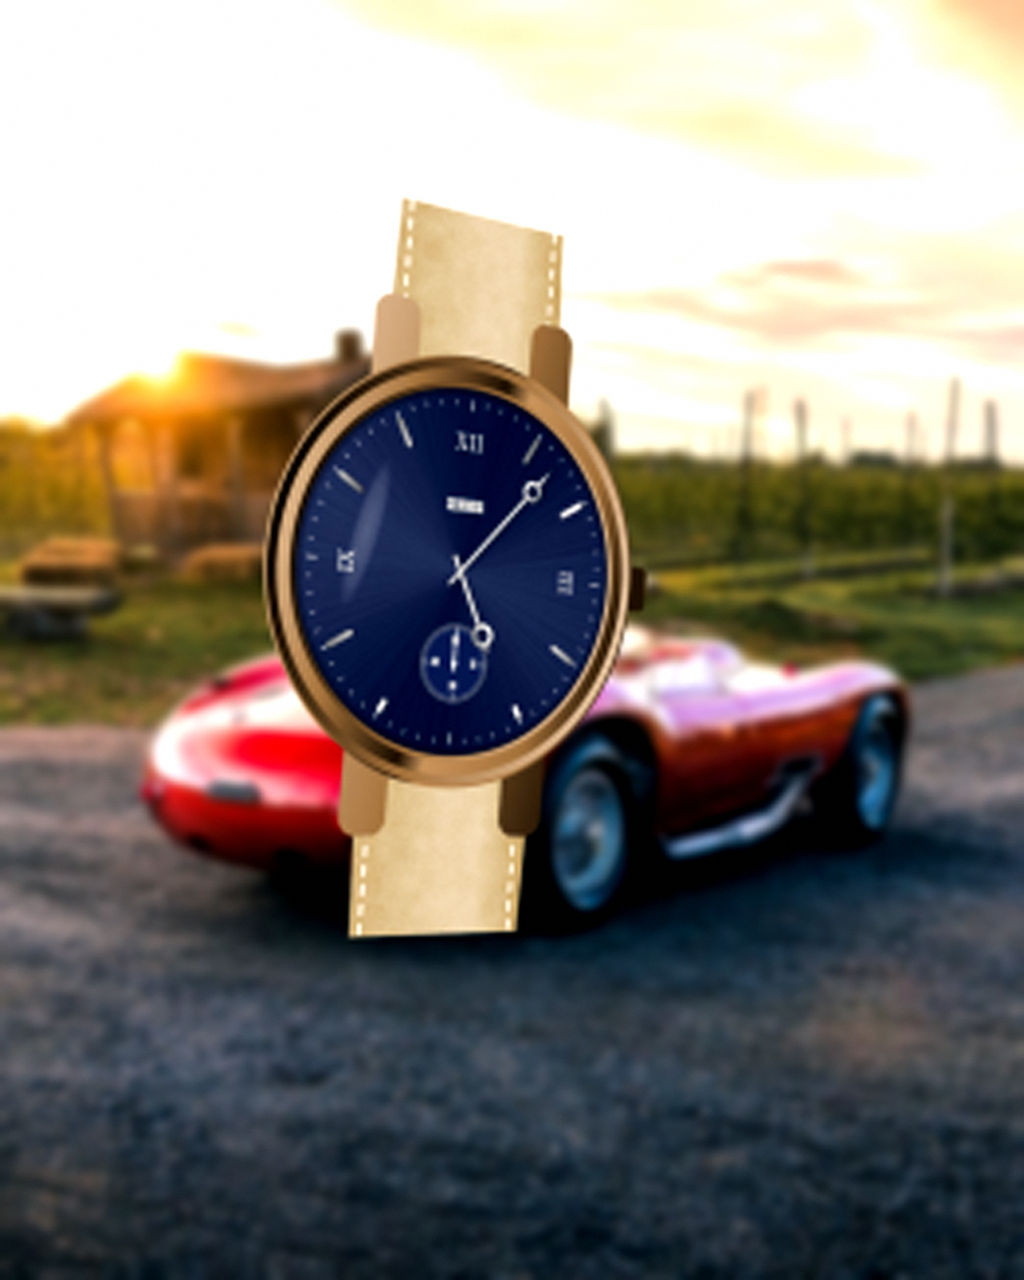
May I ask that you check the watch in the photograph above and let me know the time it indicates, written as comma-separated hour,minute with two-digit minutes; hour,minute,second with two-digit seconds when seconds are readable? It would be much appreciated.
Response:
5,07
